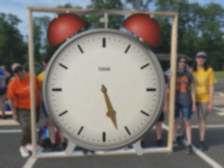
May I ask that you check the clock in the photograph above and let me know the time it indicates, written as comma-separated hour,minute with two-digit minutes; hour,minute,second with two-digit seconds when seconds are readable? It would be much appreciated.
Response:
5,27
